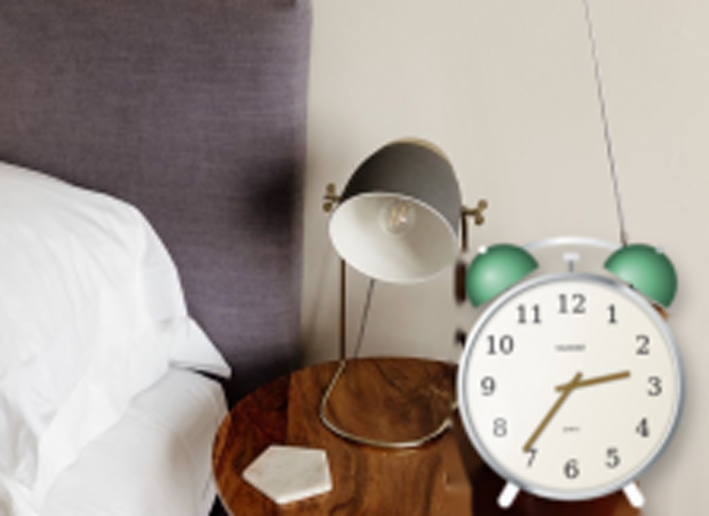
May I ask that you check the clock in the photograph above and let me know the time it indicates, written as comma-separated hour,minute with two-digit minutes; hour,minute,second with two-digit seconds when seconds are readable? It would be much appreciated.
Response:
2,36
